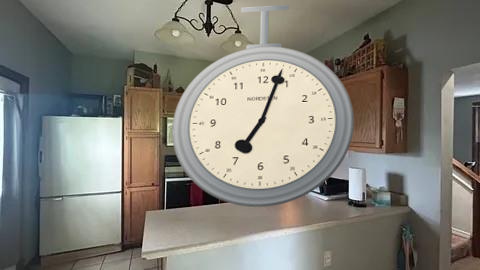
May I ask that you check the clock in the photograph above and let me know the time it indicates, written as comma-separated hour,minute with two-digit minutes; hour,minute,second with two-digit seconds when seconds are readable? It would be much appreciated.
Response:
7,03
